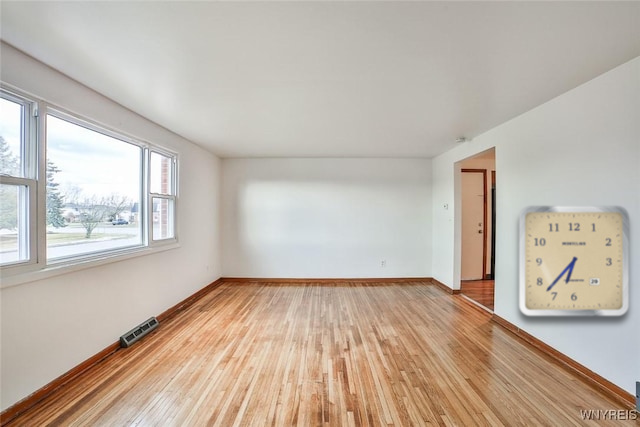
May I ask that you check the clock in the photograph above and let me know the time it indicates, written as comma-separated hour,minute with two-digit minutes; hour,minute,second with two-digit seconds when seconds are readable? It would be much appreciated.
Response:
6,37
